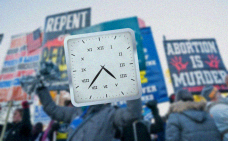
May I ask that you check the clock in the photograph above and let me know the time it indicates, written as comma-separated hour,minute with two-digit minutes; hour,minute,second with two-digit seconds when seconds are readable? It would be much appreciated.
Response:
4,37
